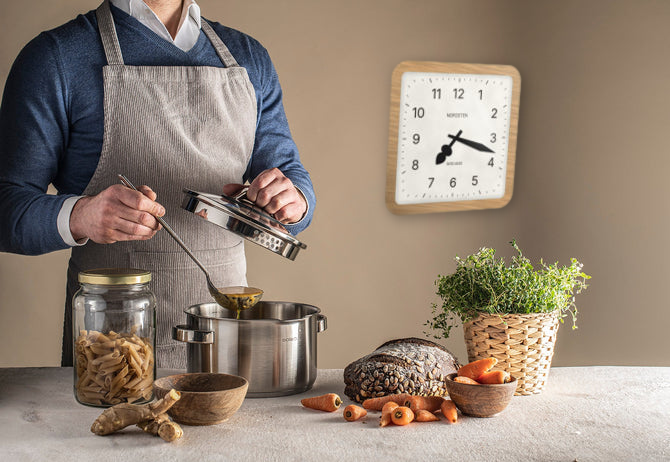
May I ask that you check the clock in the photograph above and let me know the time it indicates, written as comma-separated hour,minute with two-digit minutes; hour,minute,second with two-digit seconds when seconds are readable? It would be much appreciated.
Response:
7,18
